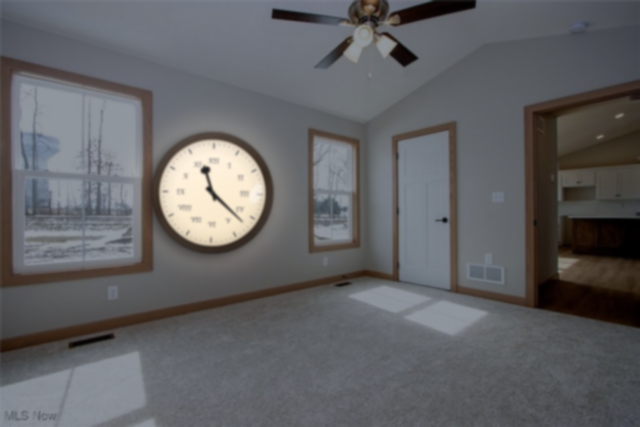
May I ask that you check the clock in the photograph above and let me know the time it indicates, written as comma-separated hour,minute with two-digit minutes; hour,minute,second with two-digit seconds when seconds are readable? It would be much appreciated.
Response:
11,22
